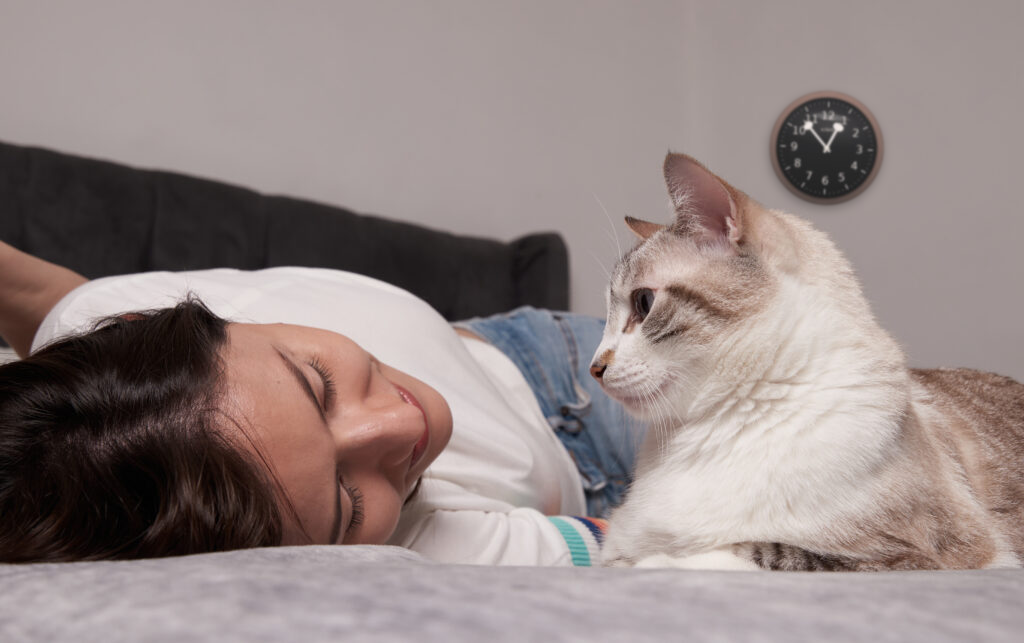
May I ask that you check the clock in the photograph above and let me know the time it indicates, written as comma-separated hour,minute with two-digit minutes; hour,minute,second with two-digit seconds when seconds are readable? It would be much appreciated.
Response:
12,53
